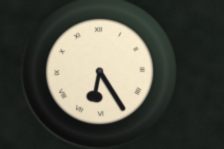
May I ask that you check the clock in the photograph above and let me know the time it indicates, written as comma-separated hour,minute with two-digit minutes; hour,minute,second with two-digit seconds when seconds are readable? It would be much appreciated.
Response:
6,25
